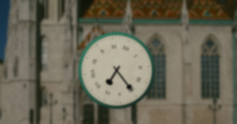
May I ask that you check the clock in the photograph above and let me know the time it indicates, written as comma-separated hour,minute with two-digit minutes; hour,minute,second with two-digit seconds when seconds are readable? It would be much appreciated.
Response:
6,20
